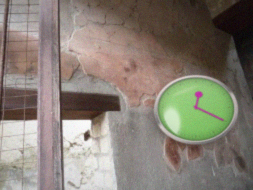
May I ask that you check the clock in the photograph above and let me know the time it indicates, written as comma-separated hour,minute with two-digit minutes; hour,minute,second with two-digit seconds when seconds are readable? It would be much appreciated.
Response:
12,20
